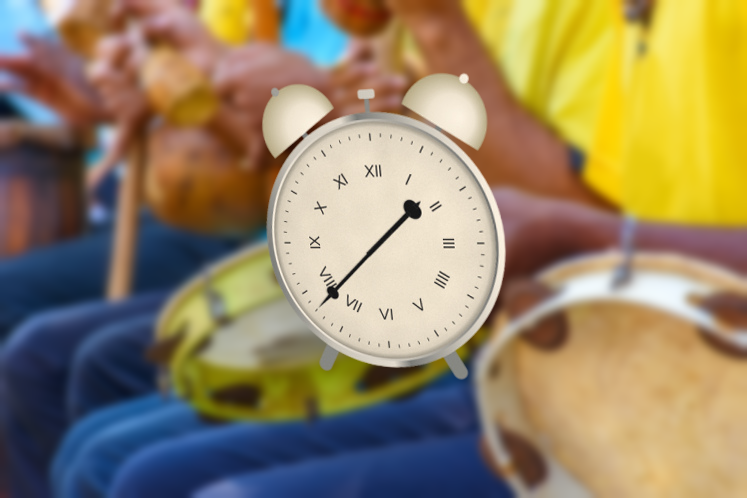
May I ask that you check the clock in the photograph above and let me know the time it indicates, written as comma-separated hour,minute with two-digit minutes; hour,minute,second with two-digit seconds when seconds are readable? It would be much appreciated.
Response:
1,38
